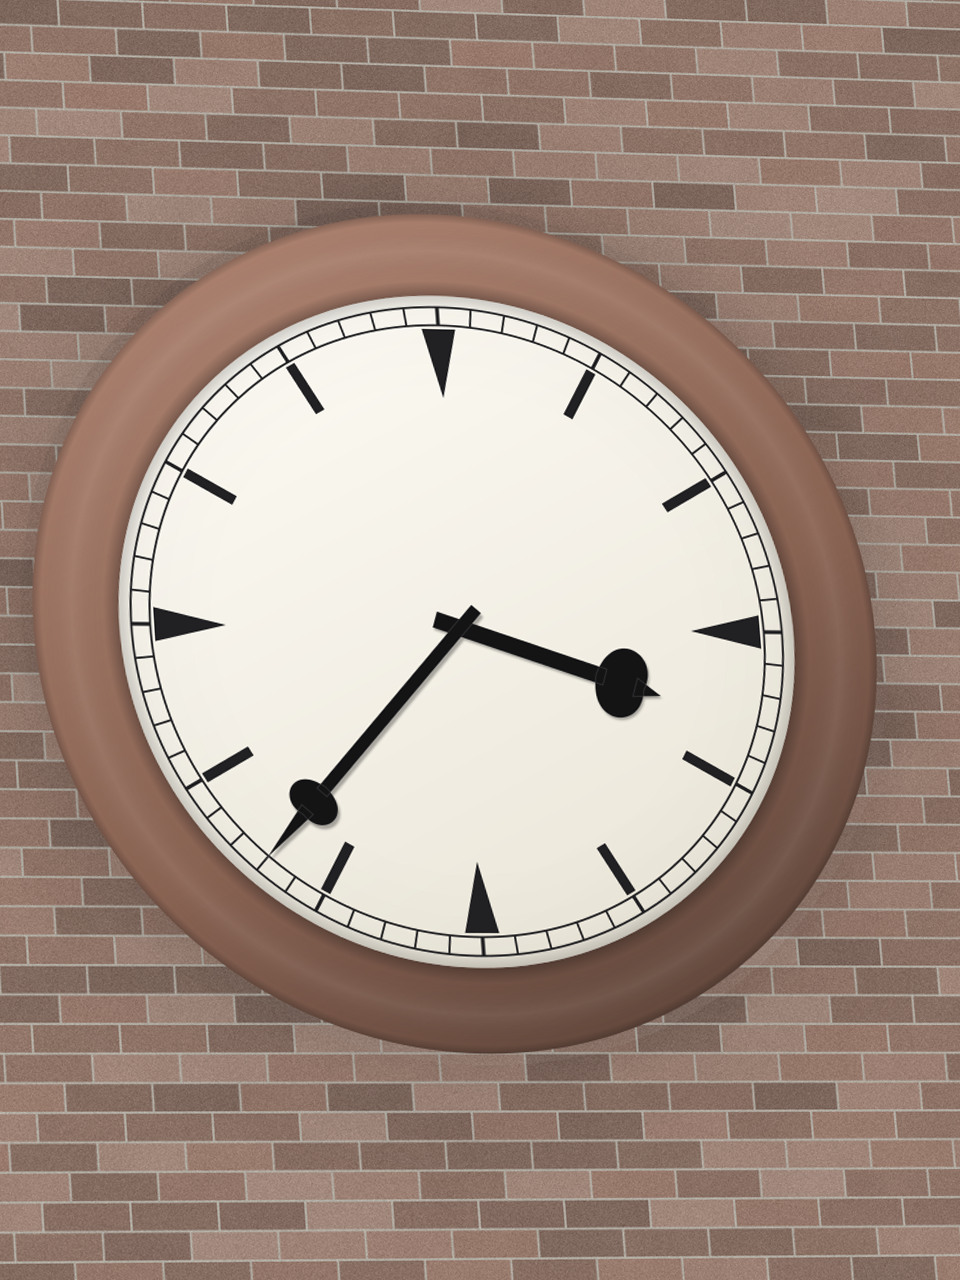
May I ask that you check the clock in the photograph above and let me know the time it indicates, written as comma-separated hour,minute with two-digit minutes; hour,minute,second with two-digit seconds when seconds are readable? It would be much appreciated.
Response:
3,37
